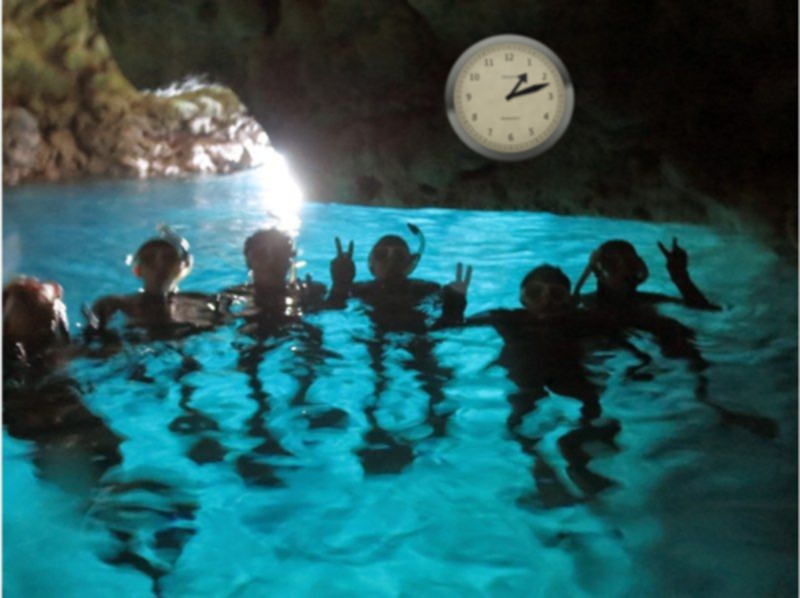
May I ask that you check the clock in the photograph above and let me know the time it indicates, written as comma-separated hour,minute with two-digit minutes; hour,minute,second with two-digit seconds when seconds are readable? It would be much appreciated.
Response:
1,12
